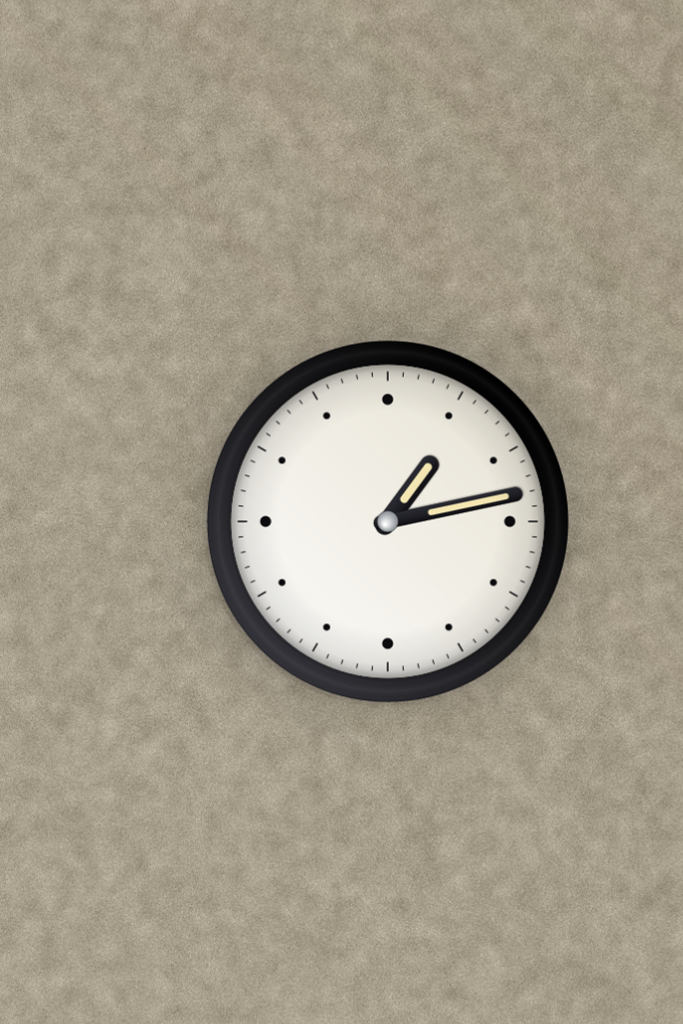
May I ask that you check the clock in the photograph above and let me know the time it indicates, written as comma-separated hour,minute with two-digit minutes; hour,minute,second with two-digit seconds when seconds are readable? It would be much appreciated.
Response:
1,13
